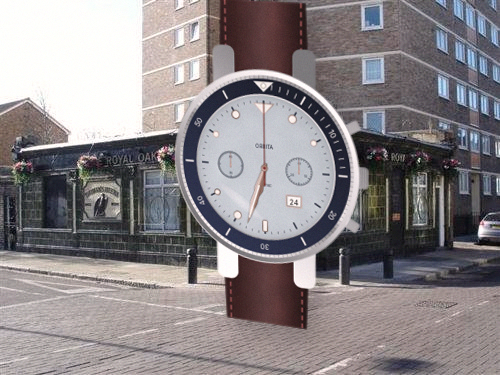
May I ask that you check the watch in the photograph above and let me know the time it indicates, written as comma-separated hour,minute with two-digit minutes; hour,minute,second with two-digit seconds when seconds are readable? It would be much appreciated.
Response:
6,33
